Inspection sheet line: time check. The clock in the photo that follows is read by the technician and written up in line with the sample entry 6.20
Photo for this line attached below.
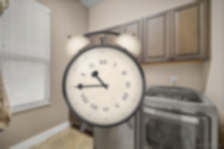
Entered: 10.45
